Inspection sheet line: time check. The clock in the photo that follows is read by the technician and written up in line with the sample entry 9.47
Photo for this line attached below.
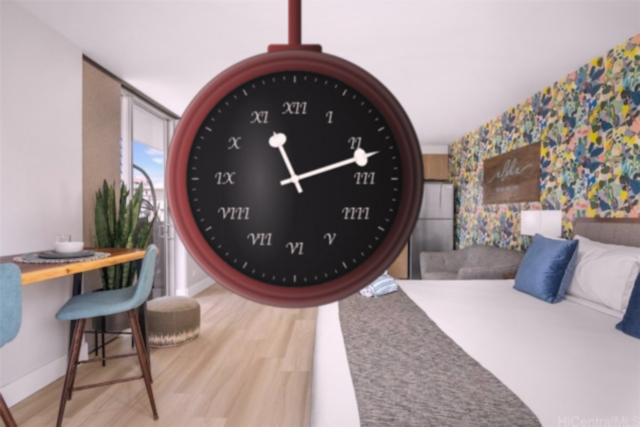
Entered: 11.12
